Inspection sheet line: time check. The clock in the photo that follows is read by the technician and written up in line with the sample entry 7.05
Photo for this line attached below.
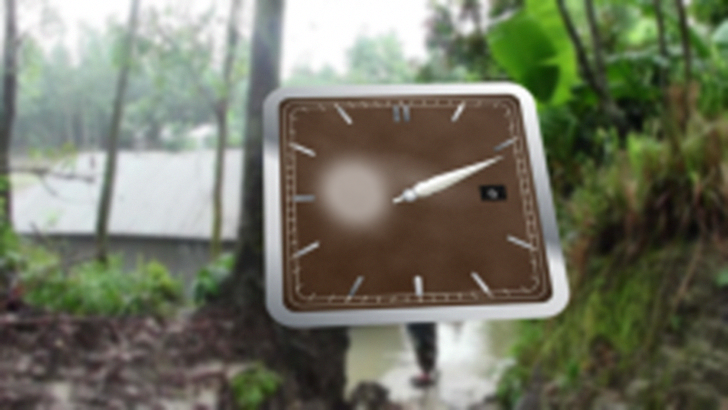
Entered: 2.11
